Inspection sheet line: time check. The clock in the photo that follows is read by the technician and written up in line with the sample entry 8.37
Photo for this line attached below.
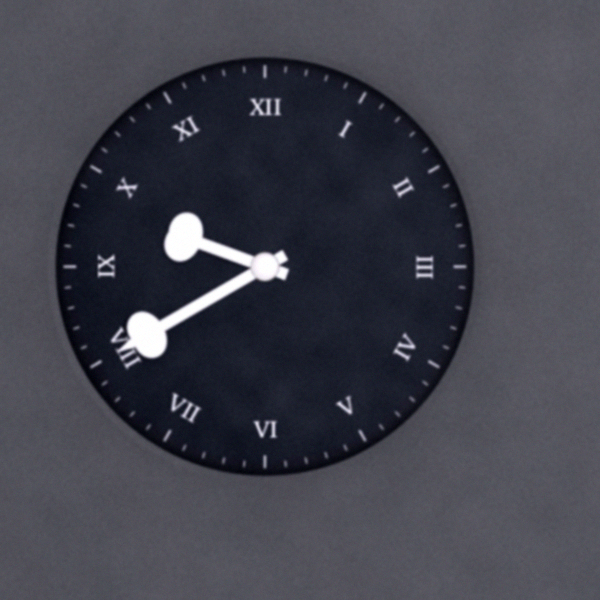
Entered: 9.40
